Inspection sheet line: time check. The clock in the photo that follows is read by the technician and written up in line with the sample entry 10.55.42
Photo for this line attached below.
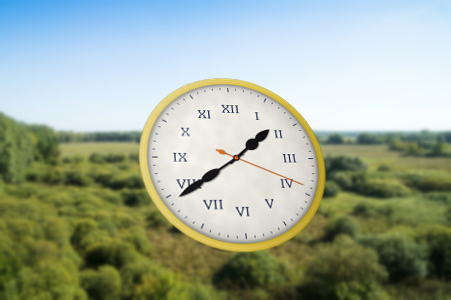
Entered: 1.39.19
